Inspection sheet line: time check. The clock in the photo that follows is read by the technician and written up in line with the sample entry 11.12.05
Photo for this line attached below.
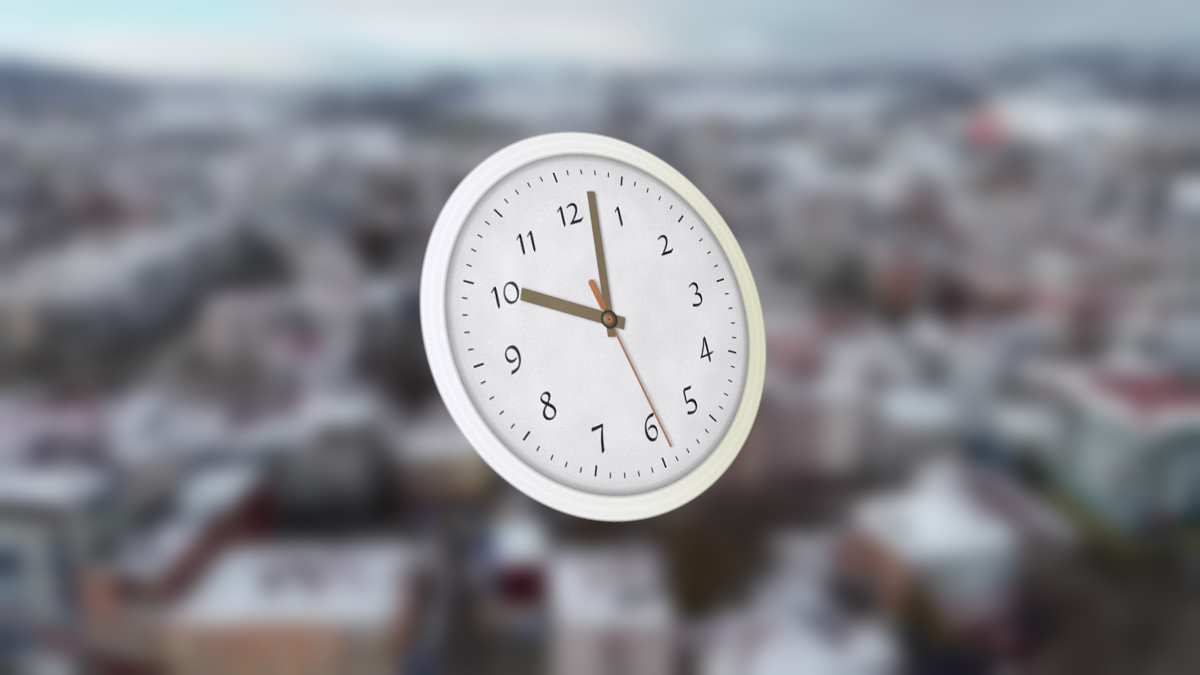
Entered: 10.02.29
